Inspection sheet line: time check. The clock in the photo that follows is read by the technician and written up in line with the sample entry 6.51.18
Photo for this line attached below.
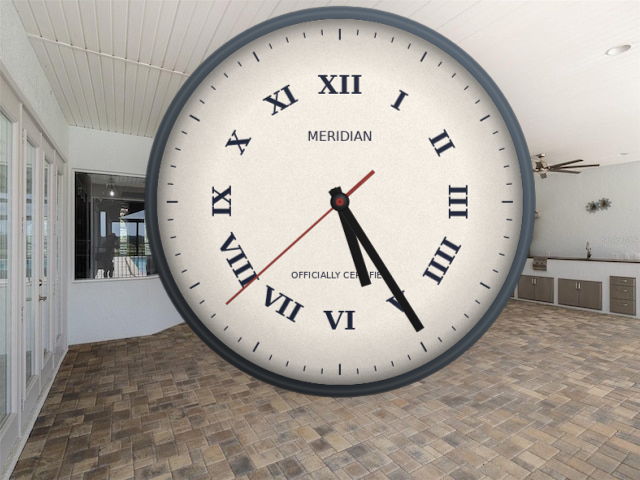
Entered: 5.24.38
